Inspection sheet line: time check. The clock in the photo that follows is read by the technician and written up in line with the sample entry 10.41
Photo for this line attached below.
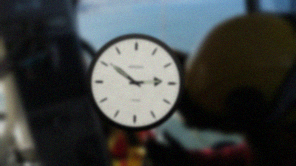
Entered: 2.51
